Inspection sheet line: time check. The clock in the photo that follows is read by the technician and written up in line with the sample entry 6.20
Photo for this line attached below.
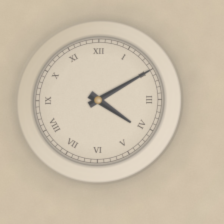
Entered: 4.10
